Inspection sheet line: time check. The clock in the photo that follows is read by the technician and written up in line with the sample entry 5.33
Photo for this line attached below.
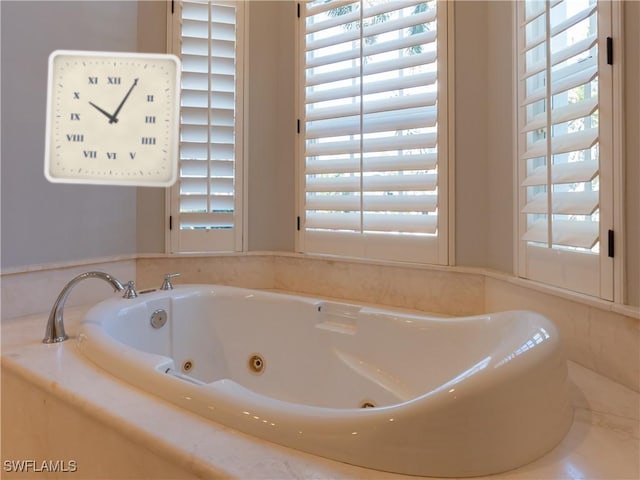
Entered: 10.05
